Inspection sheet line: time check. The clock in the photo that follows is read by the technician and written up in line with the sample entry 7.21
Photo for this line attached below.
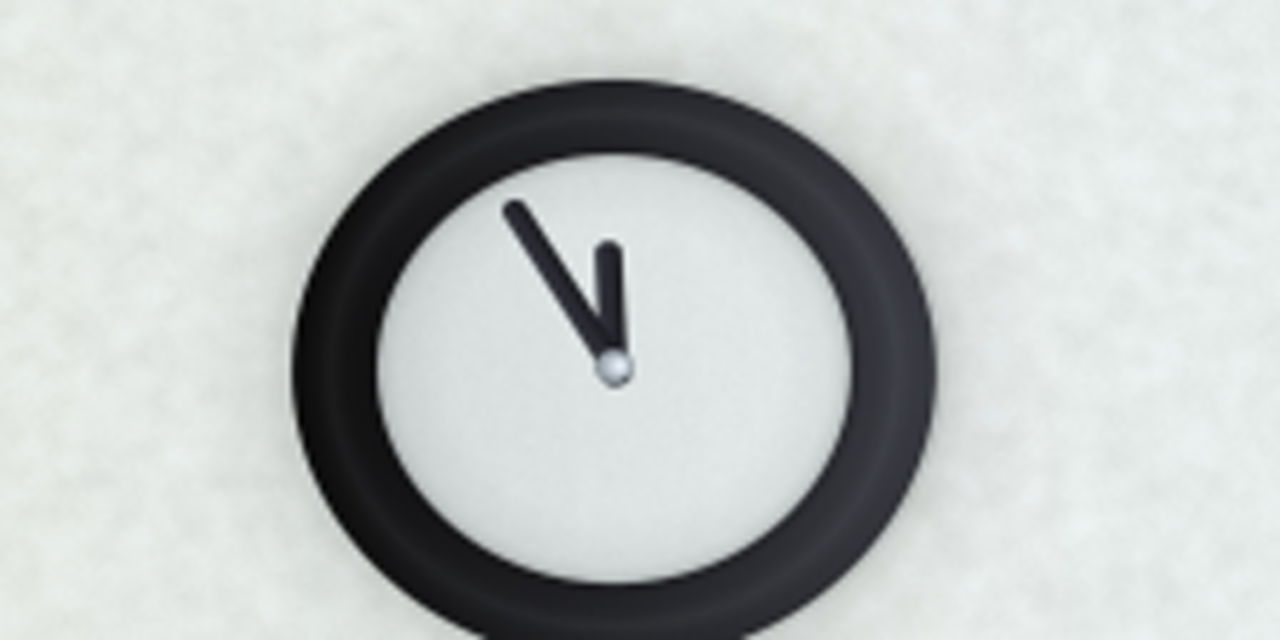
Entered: 11.55
